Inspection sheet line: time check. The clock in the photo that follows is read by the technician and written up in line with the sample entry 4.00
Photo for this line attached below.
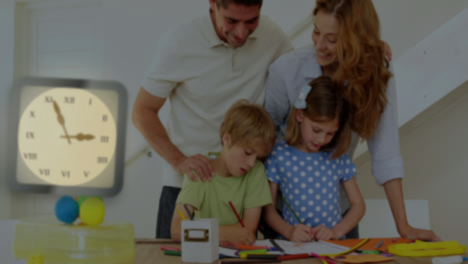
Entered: 2.56
